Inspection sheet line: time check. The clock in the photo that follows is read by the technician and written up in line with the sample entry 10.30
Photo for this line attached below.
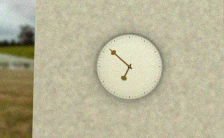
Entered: 6.52
